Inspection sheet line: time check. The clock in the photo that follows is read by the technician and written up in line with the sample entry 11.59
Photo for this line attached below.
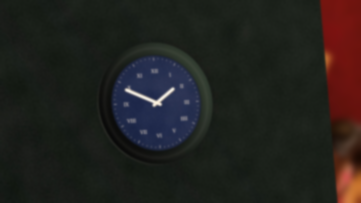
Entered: 1.49
